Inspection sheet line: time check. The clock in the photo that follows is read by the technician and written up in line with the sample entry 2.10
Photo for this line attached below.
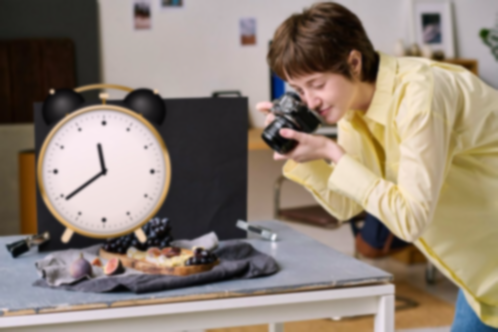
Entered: 11.39
